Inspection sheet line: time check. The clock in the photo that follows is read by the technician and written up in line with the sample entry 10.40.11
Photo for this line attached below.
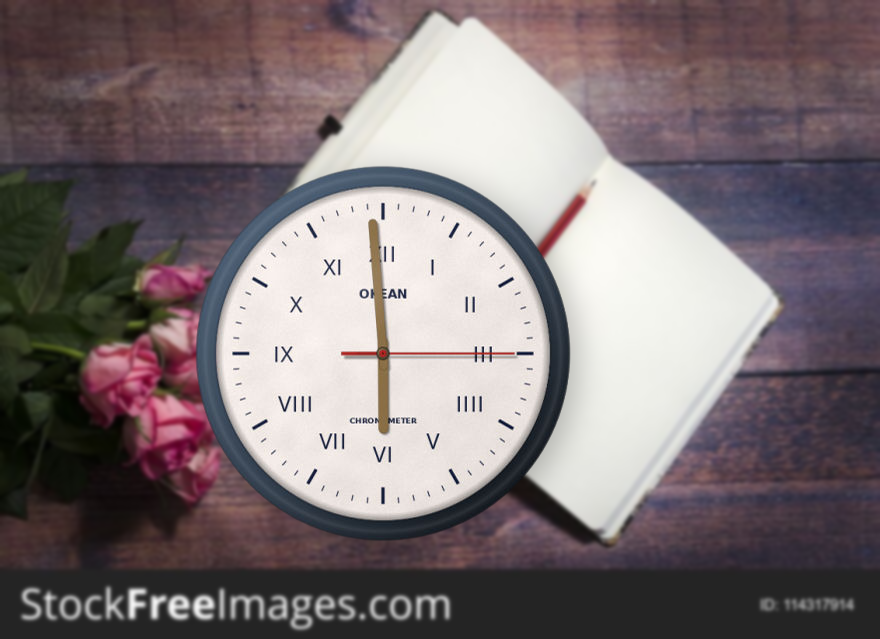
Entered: 5.59.15
